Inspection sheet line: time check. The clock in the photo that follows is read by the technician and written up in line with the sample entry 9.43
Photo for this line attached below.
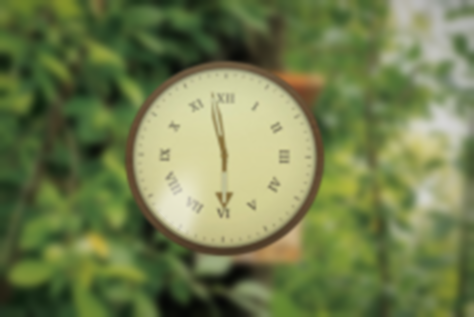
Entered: 5.58
